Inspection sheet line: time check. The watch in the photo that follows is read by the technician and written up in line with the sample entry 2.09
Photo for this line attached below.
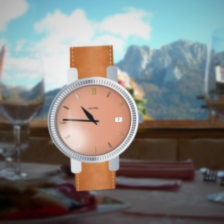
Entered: 10.46
